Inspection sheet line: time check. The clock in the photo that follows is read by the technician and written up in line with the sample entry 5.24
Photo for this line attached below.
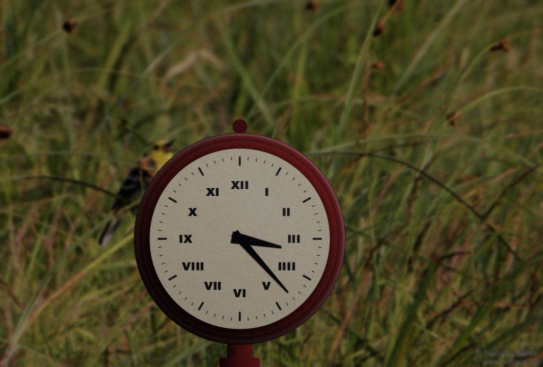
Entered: 3.23
